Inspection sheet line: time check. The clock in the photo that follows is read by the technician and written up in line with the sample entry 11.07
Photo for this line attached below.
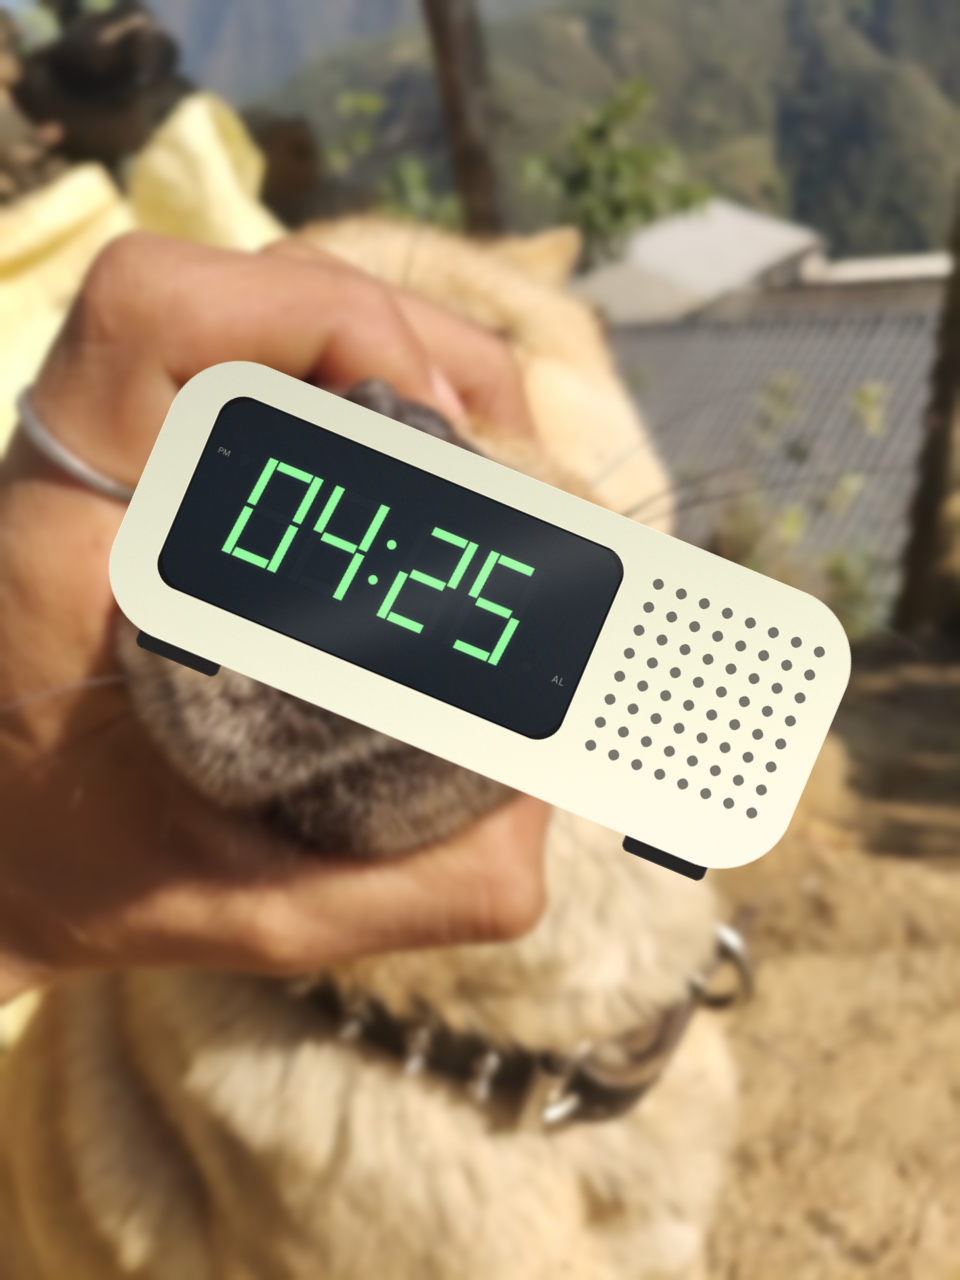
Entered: 4.25
